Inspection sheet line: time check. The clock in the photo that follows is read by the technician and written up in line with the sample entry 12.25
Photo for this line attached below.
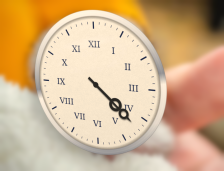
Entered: 4.22
